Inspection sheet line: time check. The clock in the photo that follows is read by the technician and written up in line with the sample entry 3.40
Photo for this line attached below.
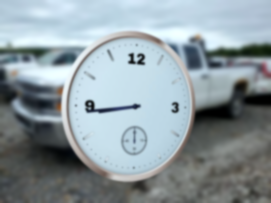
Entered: 8.44
